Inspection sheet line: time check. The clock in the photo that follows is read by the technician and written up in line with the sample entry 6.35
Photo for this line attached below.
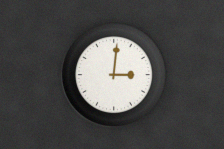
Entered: 3.01
